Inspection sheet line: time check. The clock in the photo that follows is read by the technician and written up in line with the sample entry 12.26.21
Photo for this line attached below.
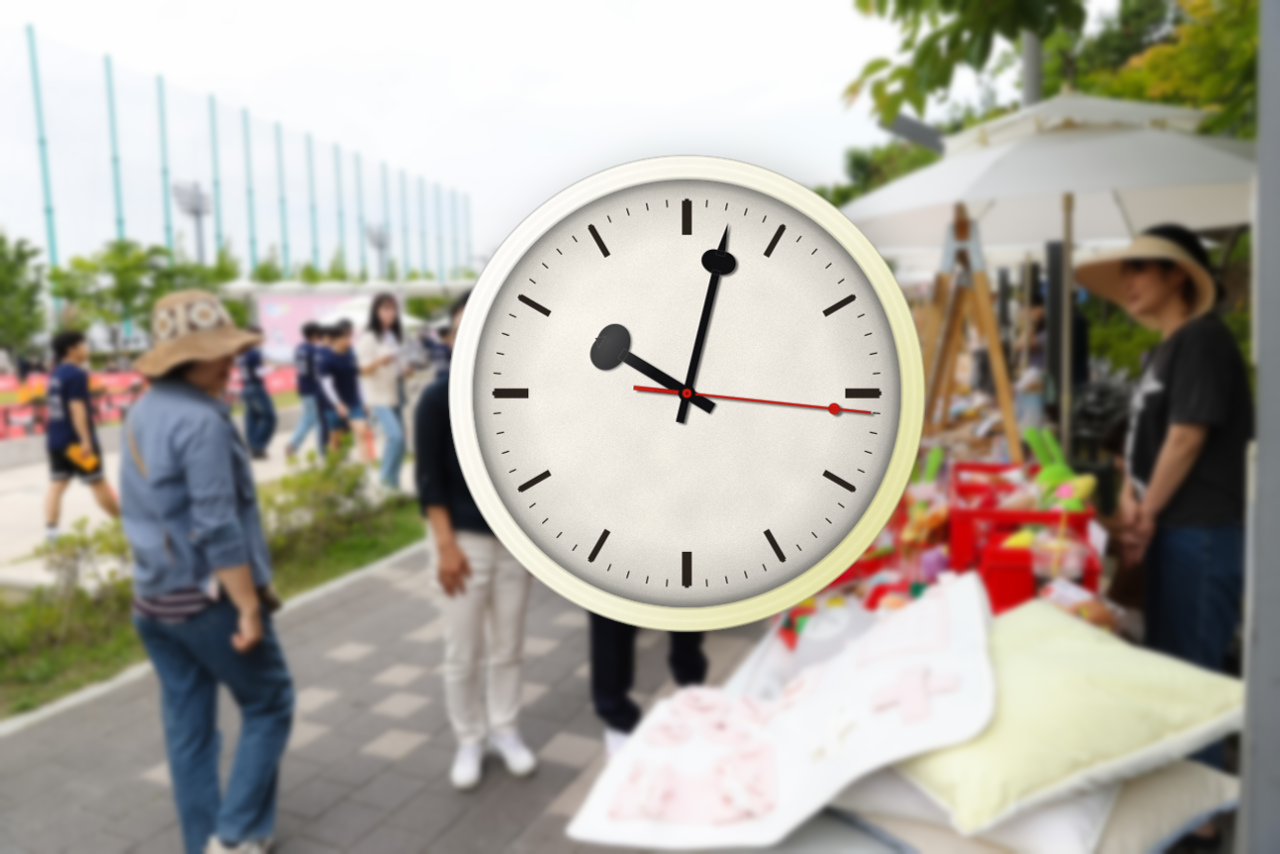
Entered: 10.02.16
